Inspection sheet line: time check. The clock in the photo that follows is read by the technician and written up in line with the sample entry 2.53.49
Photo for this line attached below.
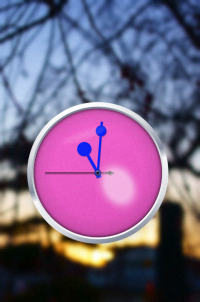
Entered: 11.00.45
